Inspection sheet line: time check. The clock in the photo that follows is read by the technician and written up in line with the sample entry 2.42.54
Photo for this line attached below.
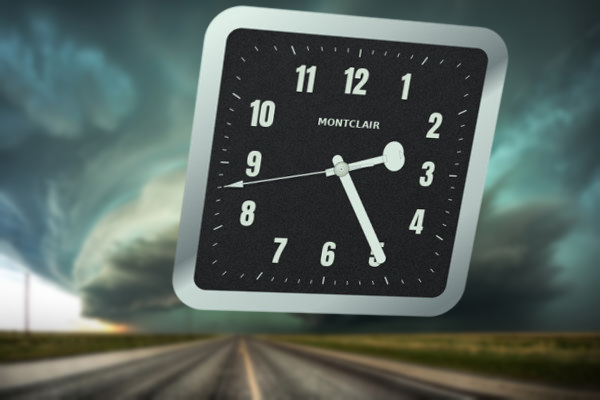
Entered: 2.24.43
